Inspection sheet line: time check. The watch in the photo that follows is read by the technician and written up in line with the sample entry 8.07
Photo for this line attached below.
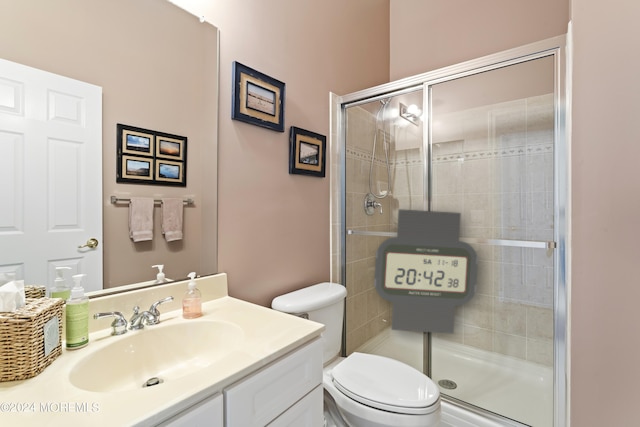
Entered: 20.42
